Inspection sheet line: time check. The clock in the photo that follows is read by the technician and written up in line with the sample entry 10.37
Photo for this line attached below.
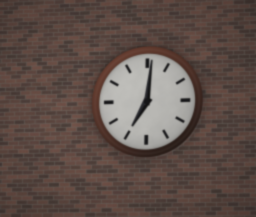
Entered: 7.01
